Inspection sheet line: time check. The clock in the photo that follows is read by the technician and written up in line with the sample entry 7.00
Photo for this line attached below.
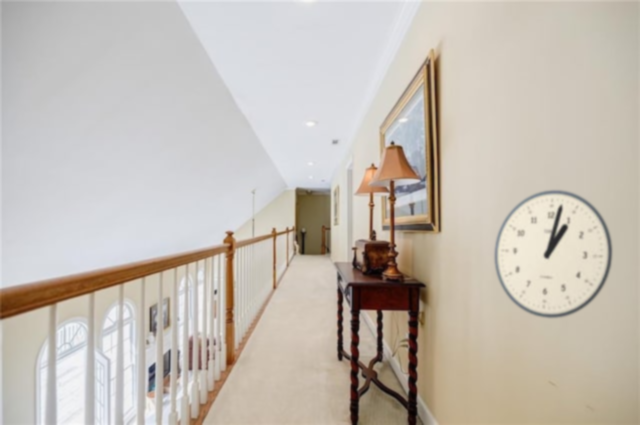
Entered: 1.02
